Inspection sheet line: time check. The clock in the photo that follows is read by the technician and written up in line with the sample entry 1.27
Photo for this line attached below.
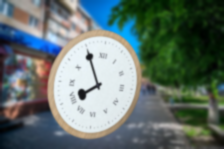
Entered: 7.55
